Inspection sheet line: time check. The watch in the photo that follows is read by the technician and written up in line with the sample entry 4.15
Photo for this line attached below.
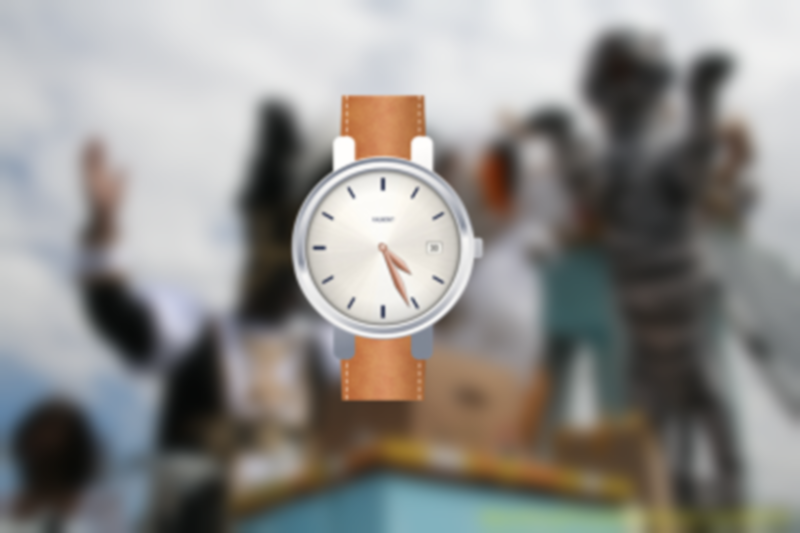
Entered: 4.26
